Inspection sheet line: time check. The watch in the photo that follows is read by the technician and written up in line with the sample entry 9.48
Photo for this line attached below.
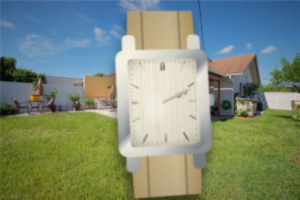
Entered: 2.11
